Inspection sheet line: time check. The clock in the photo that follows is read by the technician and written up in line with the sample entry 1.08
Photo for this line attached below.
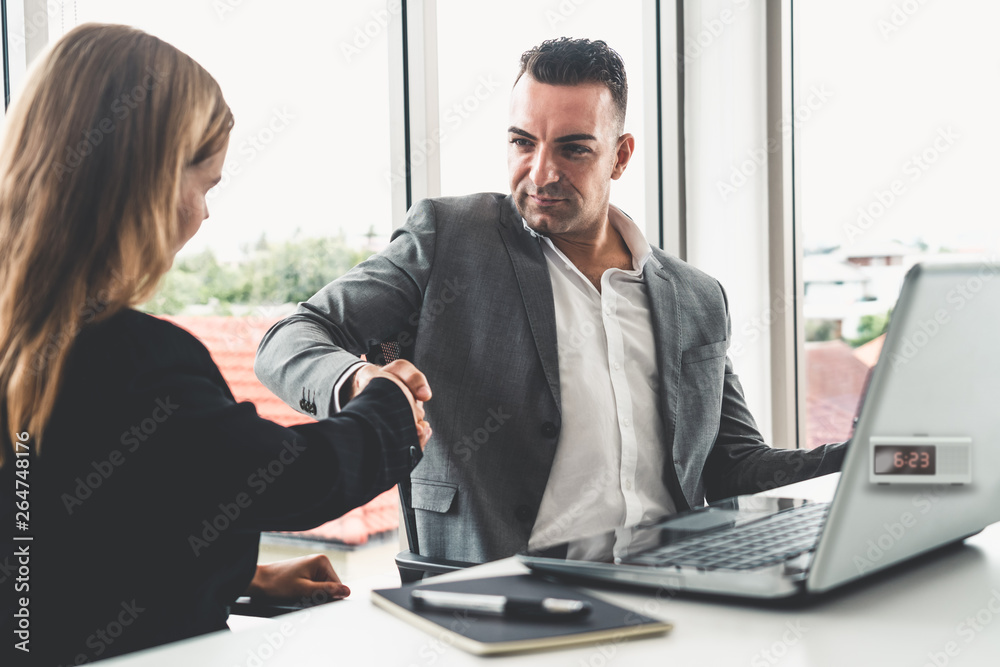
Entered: 6.23
